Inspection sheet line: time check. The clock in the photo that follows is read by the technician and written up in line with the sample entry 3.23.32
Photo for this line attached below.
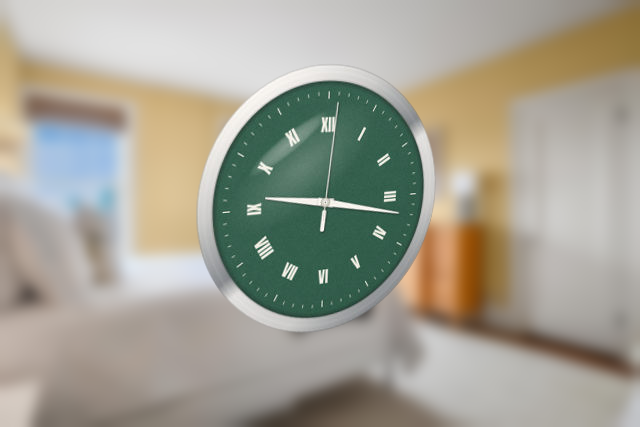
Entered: 9.17.01
